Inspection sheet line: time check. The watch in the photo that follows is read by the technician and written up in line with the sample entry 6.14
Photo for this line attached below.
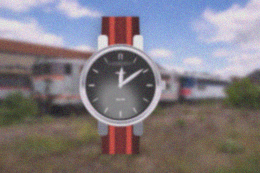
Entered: 12.09
